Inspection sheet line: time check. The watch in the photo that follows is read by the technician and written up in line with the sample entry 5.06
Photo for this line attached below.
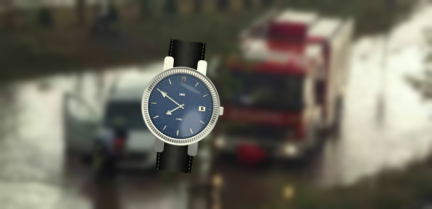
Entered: 7.50
